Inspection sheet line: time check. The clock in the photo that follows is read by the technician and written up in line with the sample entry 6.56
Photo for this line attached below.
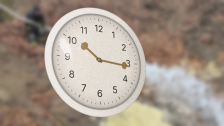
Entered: 10.16
